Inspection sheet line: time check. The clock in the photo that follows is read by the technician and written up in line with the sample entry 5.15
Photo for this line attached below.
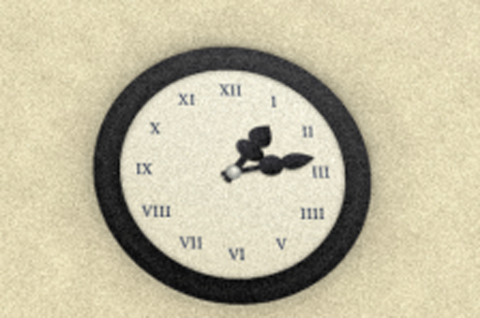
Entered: 1.13
